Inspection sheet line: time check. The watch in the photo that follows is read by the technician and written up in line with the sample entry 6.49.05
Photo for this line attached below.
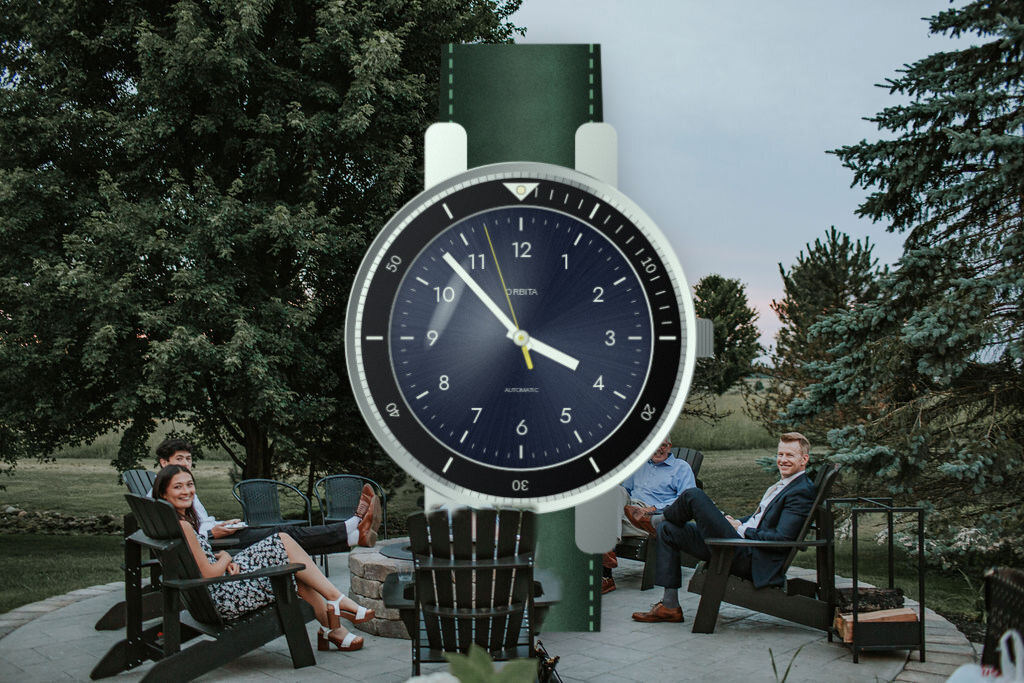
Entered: 3.52.57
